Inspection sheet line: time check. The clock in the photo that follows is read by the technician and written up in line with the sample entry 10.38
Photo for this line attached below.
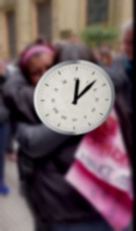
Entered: 12.07
